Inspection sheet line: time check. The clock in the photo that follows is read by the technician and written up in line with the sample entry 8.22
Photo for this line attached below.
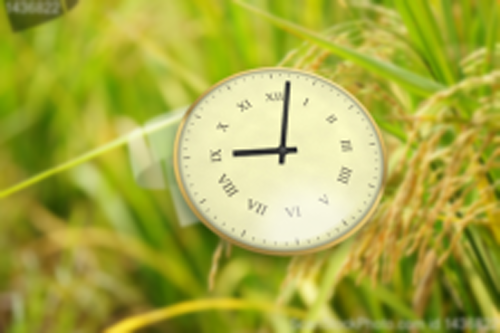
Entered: 9.02
